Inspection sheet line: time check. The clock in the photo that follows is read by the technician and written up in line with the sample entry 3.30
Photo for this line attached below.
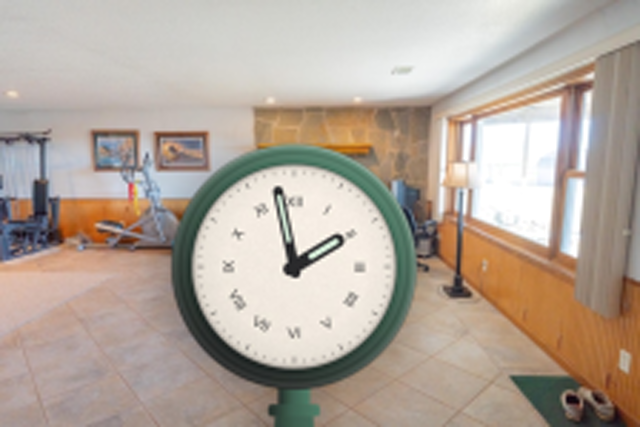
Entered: 1.58
